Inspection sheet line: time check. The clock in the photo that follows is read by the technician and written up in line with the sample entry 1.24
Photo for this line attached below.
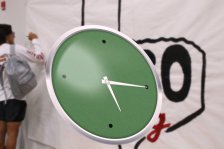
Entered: 5.15
